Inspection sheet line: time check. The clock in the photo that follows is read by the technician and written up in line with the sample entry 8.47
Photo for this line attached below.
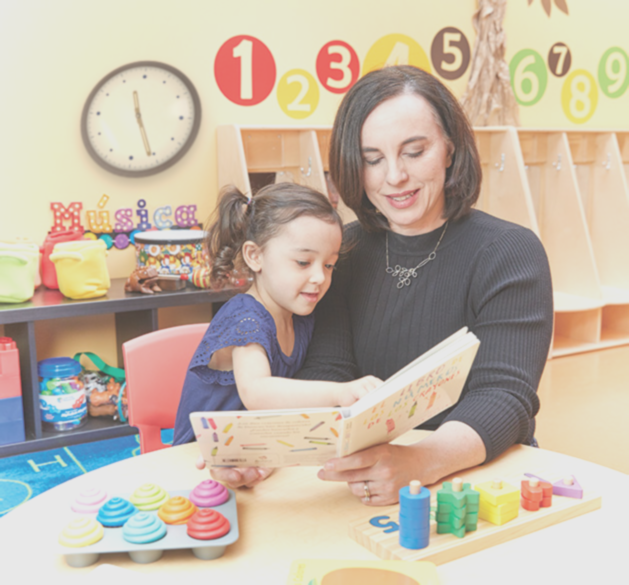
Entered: 11.26
